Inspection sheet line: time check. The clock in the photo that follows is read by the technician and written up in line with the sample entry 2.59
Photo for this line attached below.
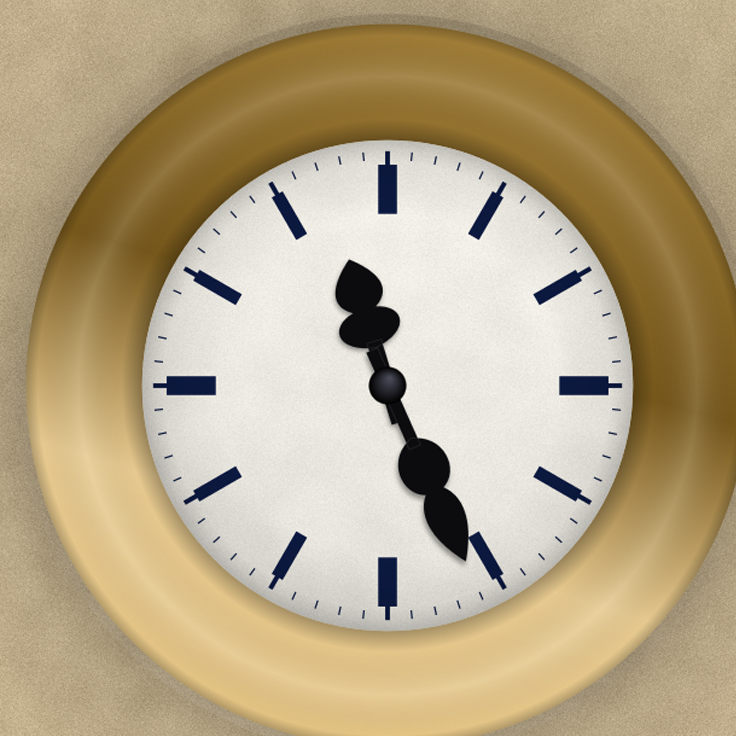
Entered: 11.26
